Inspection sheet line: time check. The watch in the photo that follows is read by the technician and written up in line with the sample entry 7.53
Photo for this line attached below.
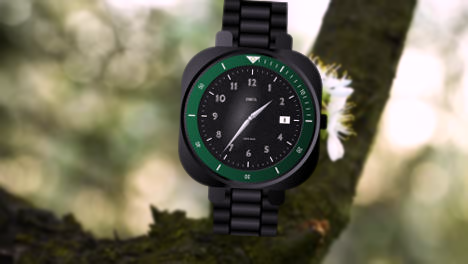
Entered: 1.36
